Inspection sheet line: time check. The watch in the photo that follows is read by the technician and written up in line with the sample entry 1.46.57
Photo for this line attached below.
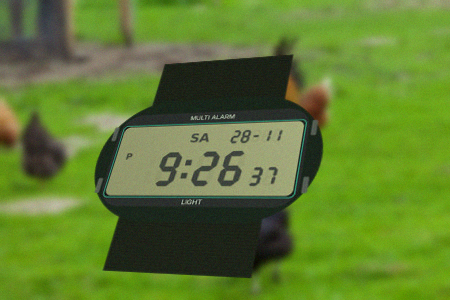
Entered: 9.26.37
